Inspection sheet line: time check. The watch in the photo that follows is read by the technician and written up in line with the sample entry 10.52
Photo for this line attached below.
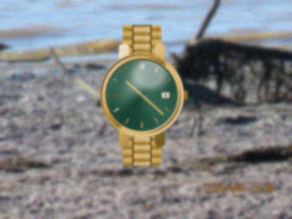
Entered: 10.22
